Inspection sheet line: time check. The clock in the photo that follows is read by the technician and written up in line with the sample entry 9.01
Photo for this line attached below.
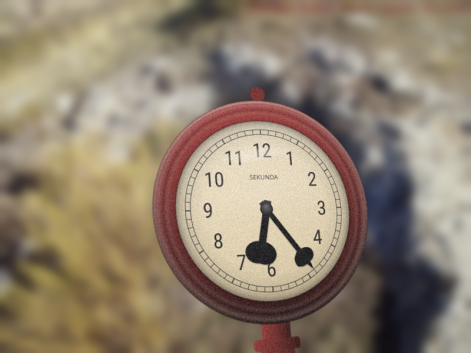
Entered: 6.24
